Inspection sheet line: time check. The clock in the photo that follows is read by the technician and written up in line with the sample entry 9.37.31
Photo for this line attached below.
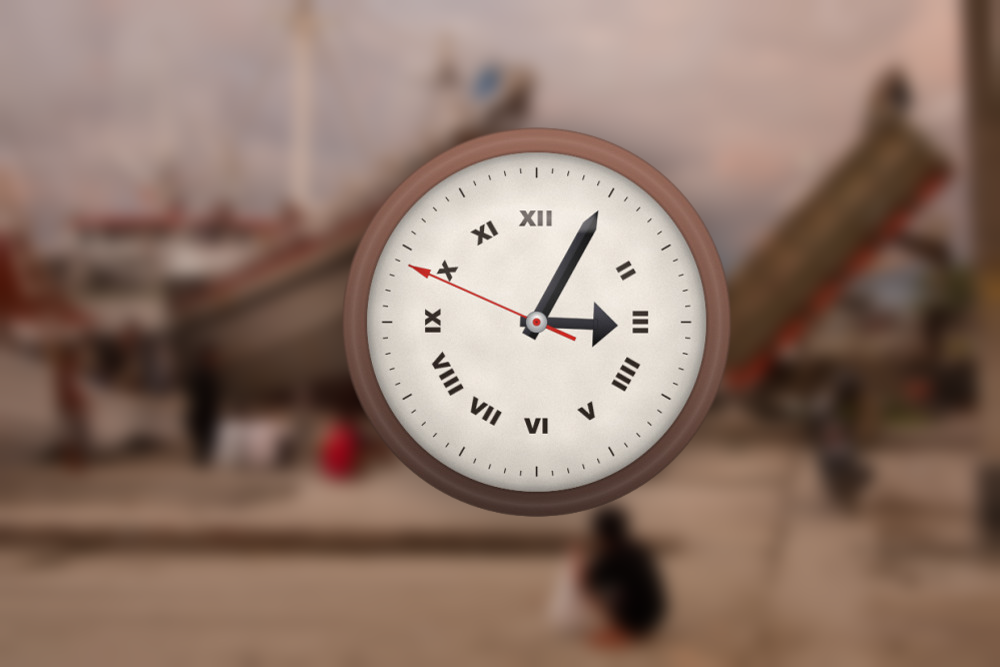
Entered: 3.04.49
